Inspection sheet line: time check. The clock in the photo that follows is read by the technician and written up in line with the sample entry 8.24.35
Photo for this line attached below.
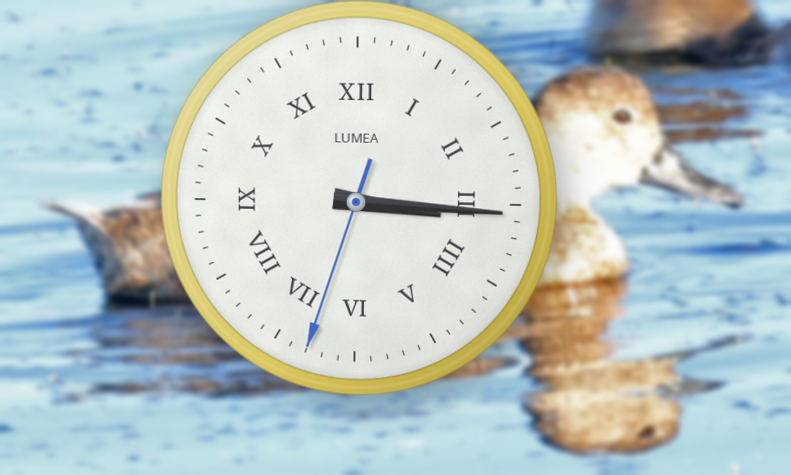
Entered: 3.15.33
